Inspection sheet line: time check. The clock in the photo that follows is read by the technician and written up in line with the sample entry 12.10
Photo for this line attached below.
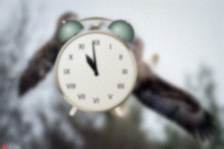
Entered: 10.59
